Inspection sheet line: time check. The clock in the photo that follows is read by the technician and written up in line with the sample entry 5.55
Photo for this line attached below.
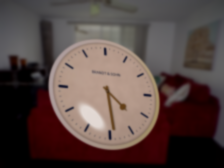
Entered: 4.29
